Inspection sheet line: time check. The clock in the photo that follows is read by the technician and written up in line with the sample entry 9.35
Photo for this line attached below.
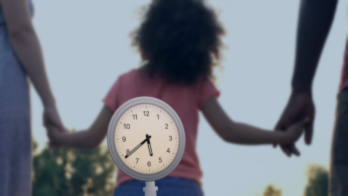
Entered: 5.39
